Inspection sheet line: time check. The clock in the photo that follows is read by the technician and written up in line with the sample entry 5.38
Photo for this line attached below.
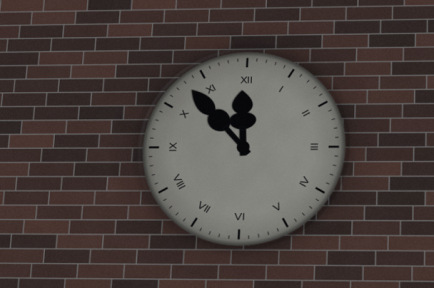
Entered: 11.53
